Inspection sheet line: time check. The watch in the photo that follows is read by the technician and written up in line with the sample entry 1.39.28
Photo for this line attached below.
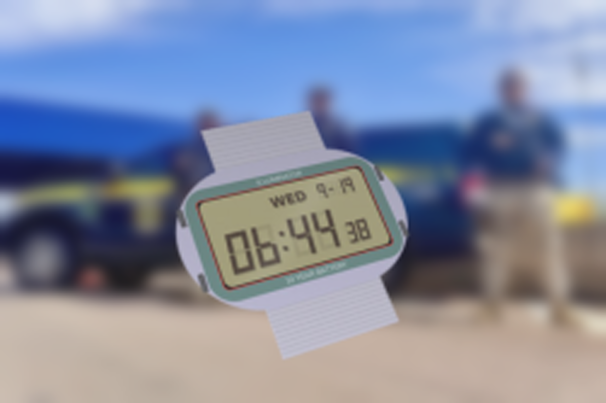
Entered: 6.44.38
